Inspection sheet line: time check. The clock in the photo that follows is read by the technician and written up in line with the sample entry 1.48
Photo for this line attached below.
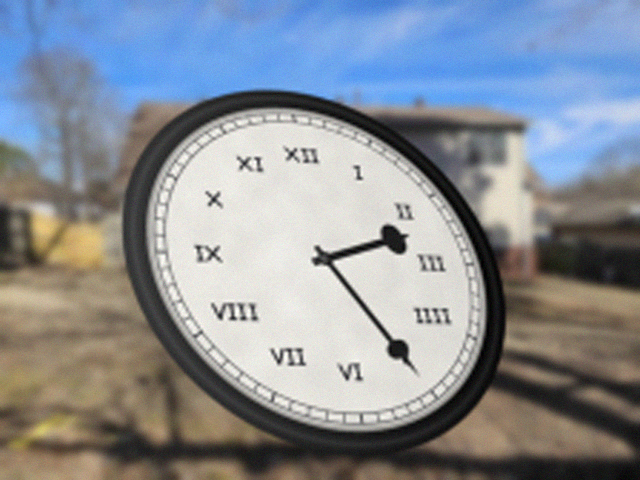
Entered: 2.25
